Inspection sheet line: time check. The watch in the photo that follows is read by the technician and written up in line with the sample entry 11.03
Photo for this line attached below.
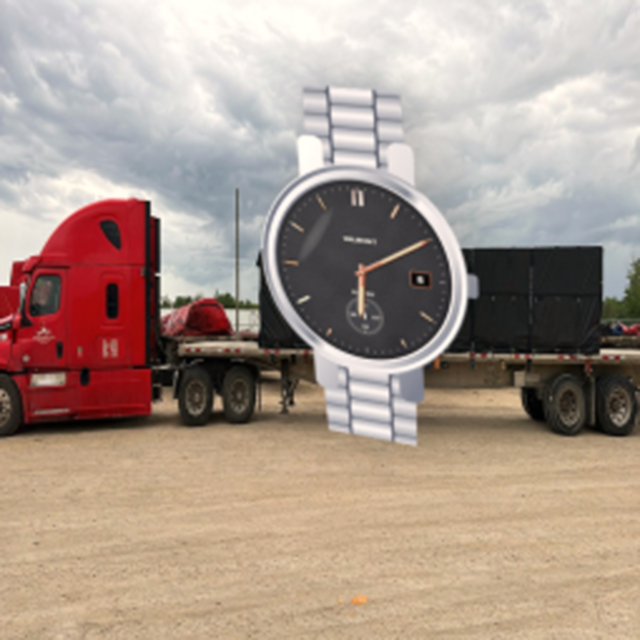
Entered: 6.10
